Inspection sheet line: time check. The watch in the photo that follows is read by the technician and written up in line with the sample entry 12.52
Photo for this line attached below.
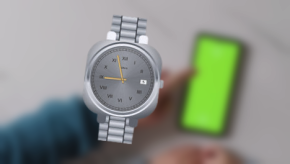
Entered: 8.57
